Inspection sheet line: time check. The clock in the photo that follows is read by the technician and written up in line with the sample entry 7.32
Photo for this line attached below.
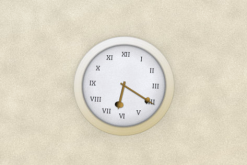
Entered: 6.20
